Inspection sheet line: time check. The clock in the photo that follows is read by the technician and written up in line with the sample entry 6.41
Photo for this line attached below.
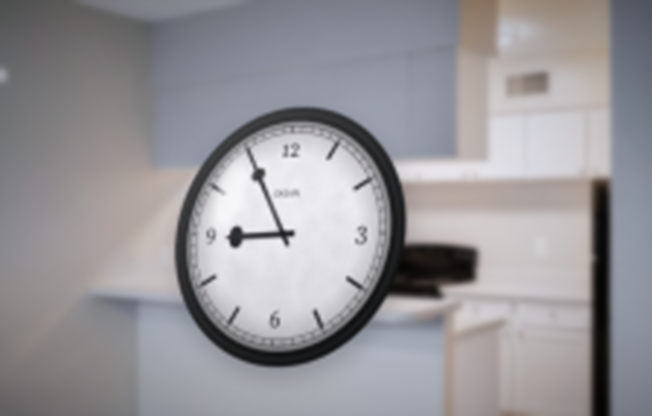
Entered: 8.55
